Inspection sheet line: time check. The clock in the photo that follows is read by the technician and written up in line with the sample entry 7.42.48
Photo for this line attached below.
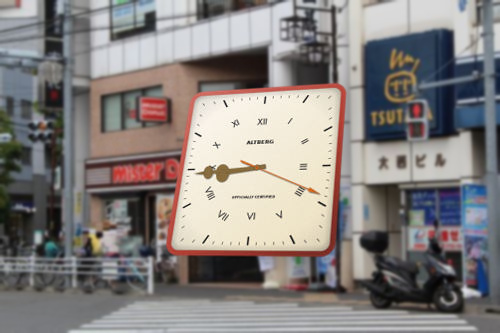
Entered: 8.44.19
